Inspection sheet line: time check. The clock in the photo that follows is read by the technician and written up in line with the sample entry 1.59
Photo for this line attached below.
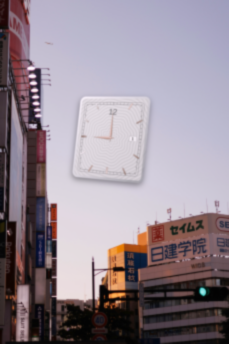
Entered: 9.00
